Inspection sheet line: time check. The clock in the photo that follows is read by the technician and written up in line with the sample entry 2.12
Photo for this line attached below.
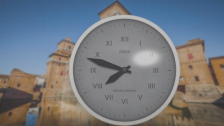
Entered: 7.48
